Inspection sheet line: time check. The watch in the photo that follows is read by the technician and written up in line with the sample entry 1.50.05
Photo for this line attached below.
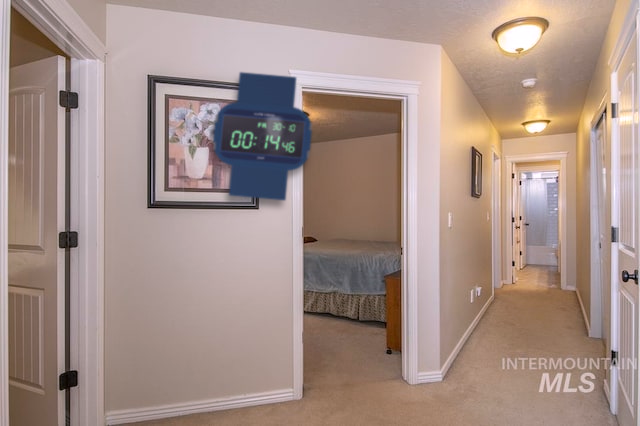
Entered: 0.14.46
